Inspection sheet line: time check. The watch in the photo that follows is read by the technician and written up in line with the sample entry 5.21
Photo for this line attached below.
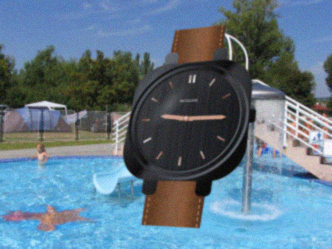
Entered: 9.15
